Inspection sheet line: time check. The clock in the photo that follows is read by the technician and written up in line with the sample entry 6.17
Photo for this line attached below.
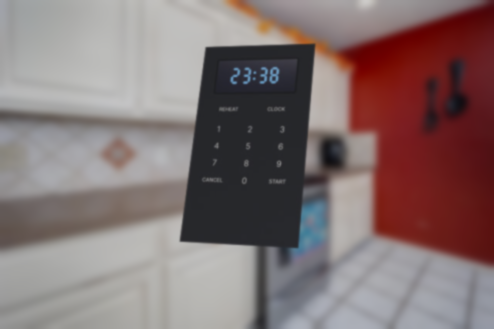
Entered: 23.38
